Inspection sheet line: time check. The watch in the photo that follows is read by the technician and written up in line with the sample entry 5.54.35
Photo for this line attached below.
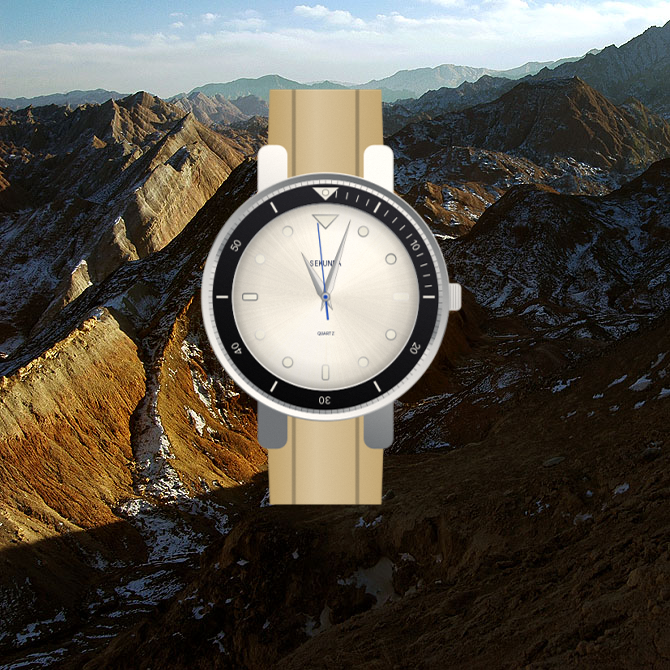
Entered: 11.02.59
